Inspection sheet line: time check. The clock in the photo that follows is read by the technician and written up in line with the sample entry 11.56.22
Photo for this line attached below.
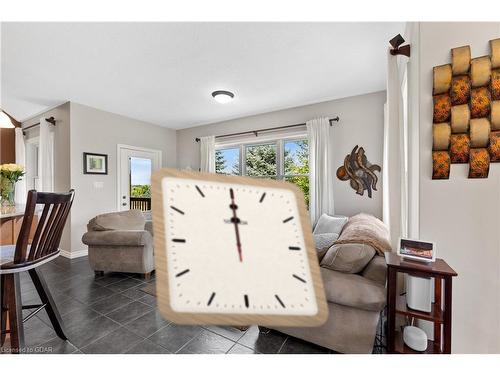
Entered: 12.00.00
